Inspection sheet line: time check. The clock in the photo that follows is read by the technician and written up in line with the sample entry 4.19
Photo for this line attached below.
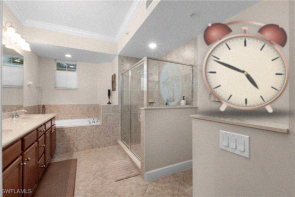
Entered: 4.49
